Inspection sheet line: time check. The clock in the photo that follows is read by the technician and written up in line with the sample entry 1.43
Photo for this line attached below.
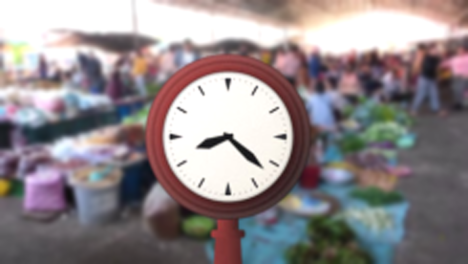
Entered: 8.22
